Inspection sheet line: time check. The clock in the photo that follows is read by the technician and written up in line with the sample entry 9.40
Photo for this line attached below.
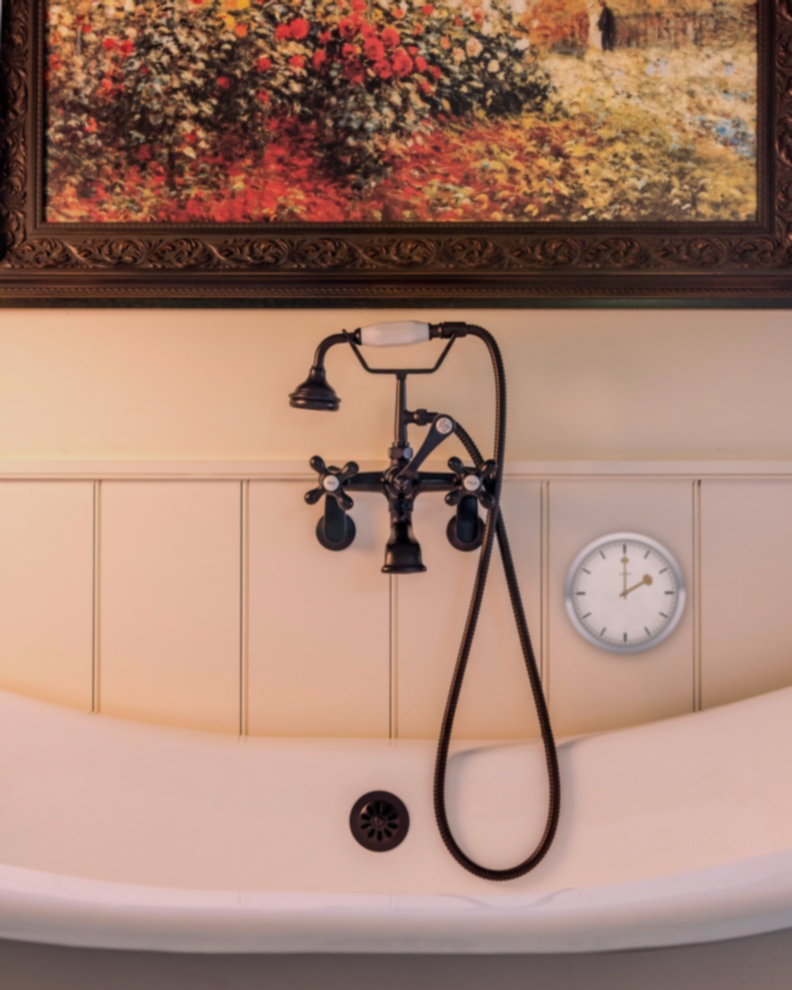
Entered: 2.00
